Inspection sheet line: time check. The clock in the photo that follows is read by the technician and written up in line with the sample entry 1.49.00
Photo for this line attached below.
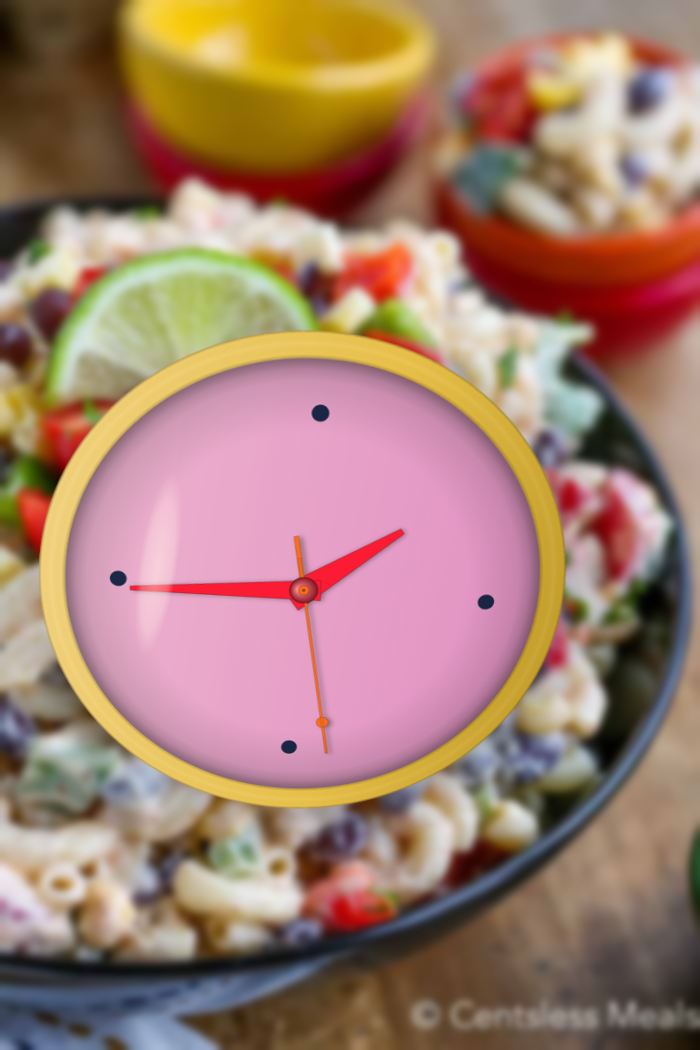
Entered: 1.44.28
